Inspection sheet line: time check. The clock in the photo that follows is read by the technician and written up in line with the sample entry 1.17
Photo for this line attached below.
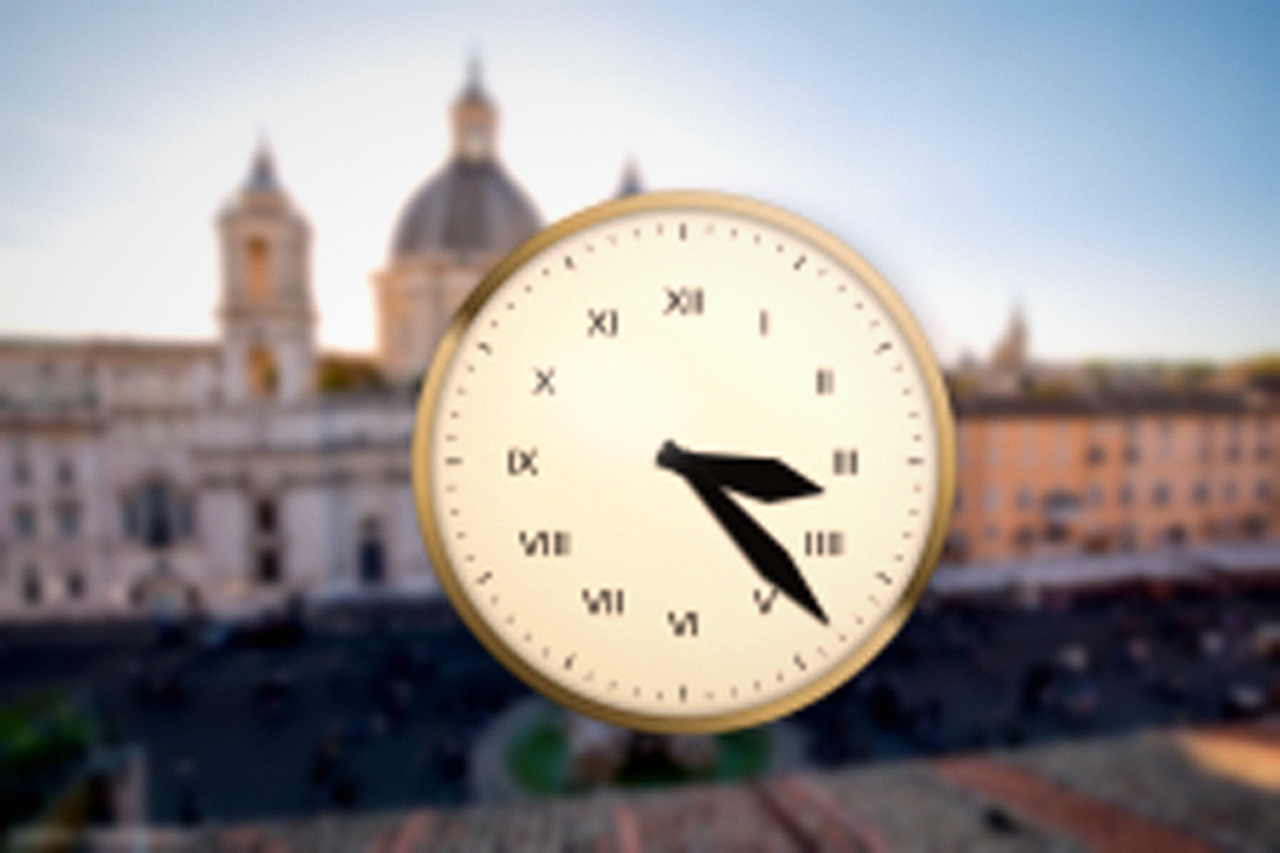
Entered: 3.23
